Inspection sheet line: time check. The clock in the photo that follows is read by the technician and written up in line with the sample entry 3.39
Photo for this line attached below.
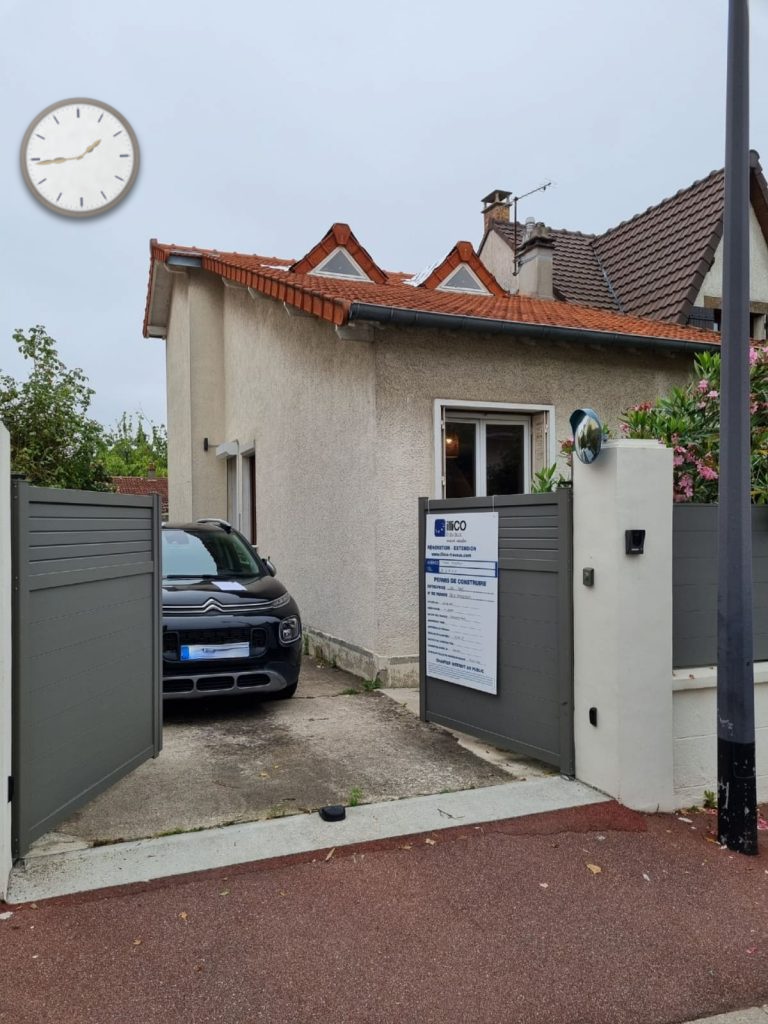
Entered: 1.44
